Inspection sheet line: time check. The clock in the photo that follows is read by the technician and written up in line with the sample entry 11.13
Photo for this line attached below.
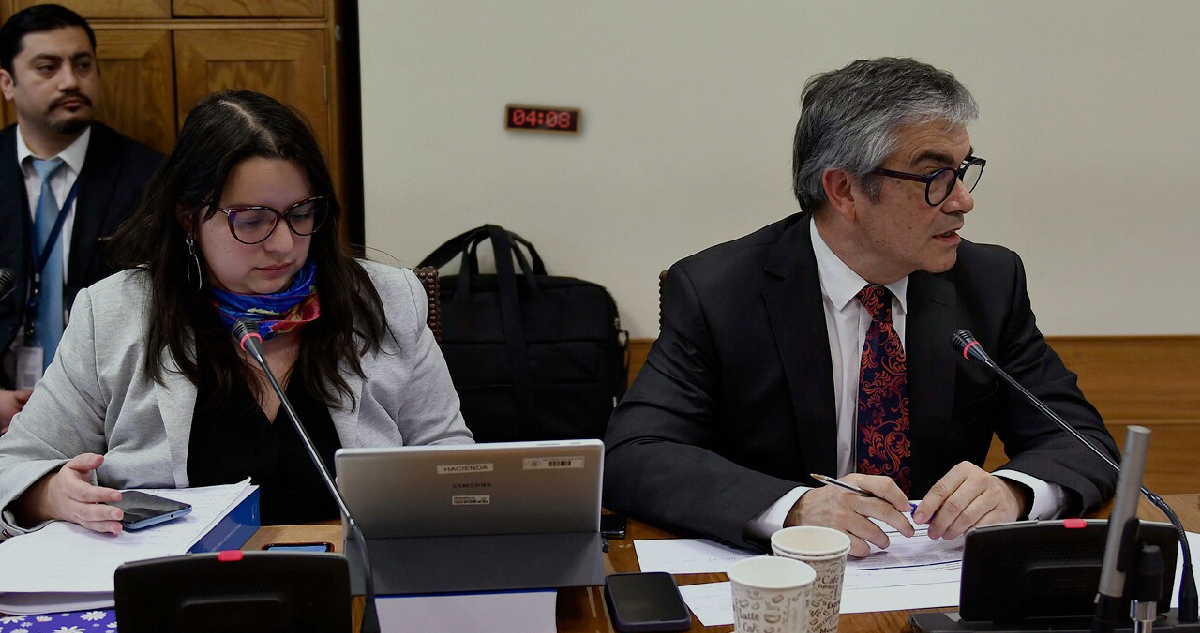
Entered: 4.08
